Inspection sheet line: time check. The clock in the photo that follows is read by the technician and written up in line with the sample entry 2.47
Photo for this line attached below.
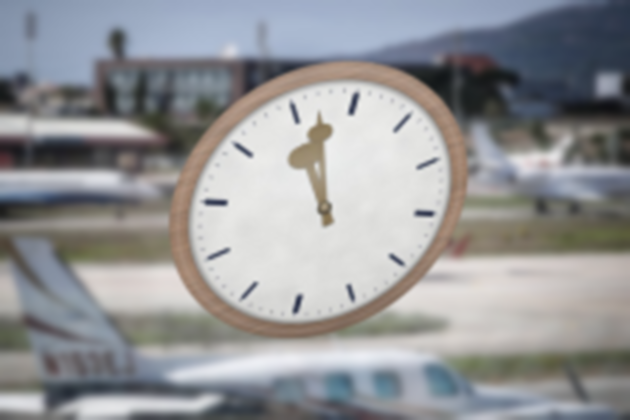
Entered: 10.57
